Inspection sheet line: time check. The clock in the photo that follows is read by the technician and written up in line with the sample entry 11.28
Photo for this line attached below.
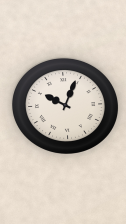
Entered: 10.04
